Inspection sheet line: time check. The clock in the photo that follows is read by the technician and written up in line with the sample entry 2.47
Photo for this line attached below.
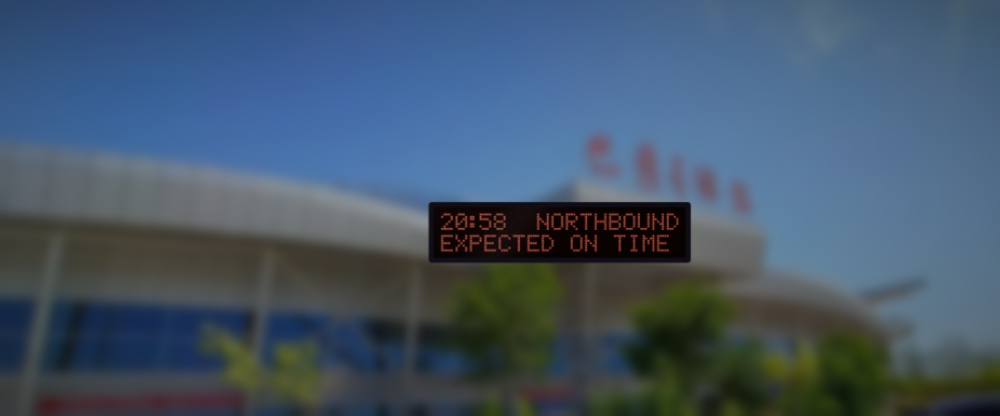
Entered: 20.58
